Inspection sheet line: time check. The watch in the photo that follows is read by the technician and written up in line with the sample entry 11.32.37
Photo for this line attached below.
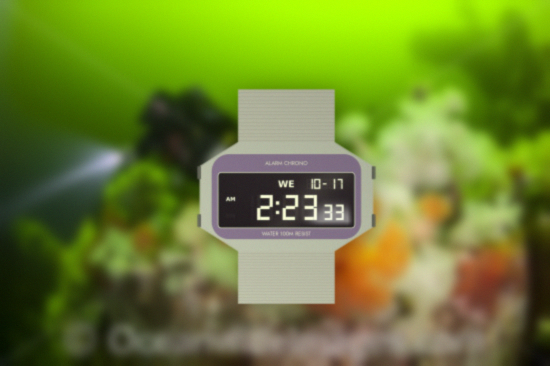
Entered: 2.23.33
